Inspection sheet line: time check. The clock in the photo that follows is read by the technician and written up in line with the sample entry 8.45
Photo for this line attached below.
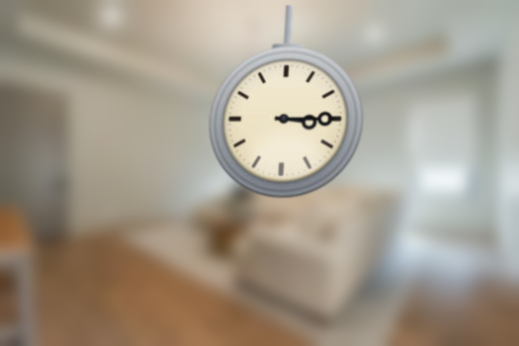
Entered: 3.15
